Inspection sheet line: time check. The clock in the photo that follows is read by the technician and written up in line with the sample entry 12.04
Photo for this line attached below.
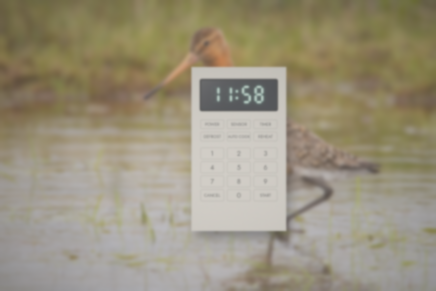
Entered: 11.58
